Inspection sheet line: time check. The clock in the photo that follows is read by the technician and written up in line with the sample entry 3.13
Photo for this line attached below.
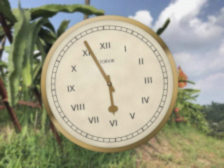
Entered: 5.56
